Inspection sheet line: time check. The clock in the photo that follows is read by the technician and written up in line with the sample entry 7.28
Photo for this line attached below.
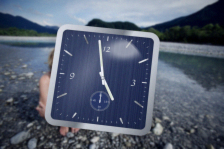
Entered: 4.58
